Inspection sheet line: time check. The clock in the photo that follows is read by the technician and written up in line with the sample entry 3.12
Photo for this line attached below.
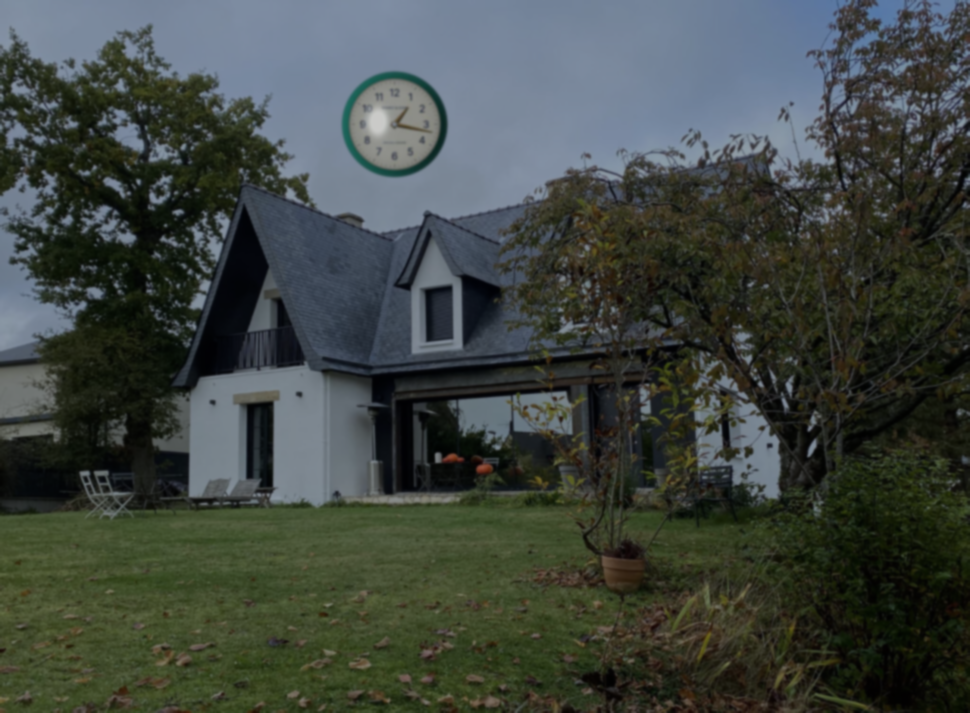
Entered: 1.17
